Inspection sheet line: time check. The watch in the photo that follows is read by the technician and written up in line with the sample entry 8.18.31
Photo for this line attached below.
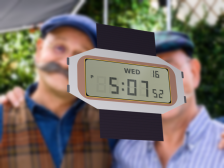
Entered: 5.07.52
